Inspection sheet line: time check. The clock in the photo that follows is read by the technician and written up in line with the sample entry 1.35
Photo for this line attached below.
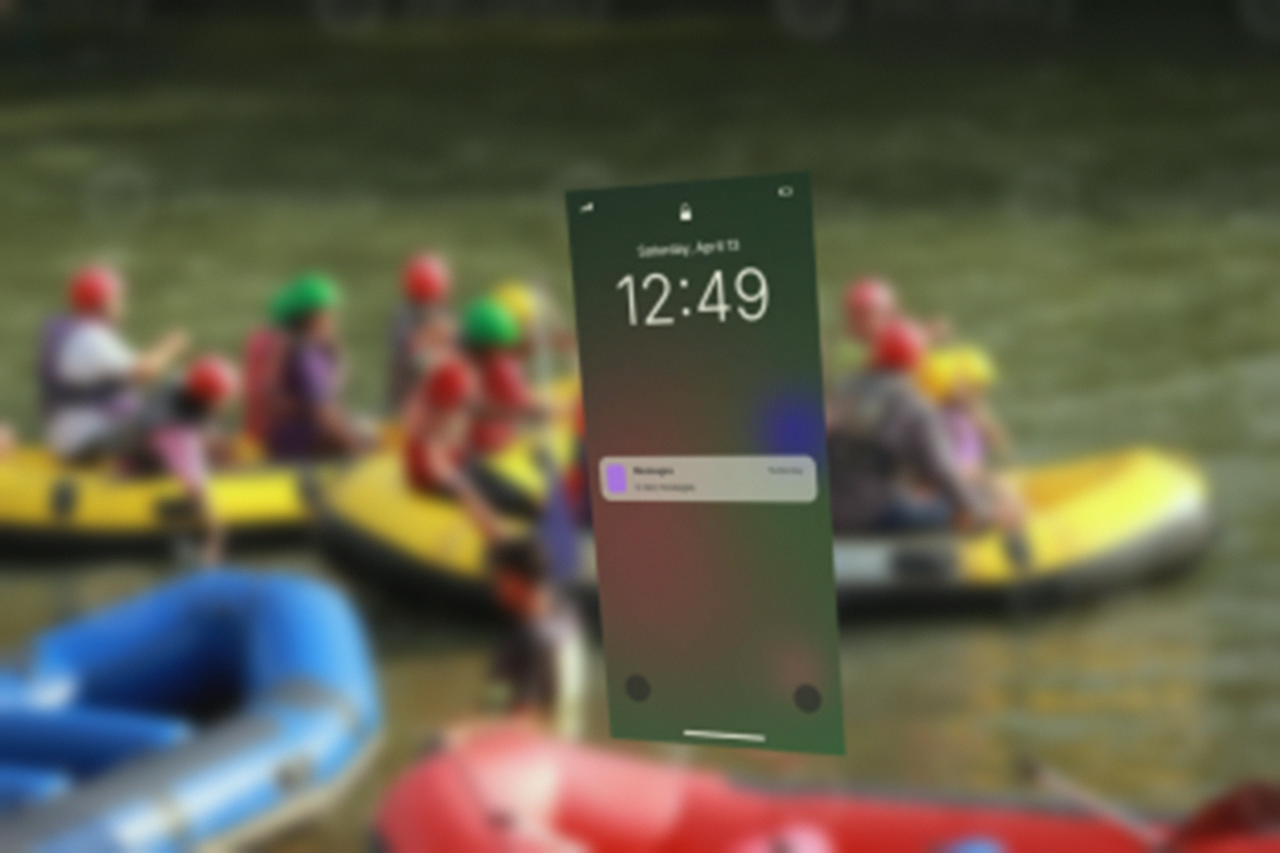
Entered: 12.49
